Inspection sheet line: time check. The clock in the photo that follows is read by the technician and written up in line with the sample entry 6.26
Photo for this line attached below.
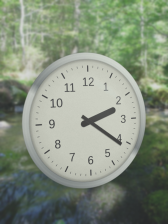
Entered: 2.21
